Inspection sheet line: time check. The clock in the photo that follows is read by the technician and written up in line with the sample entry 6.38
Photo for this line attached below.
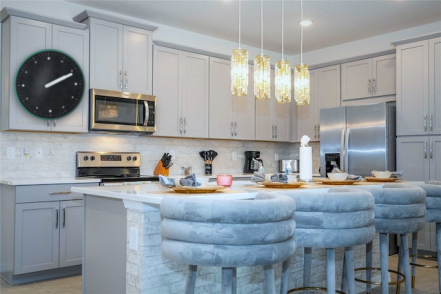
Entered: 2.11
